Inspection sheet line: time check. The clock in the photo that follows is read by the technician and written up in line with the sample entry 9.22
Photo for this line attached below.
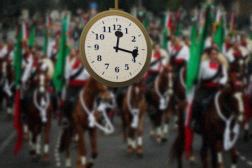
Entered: 12.17
